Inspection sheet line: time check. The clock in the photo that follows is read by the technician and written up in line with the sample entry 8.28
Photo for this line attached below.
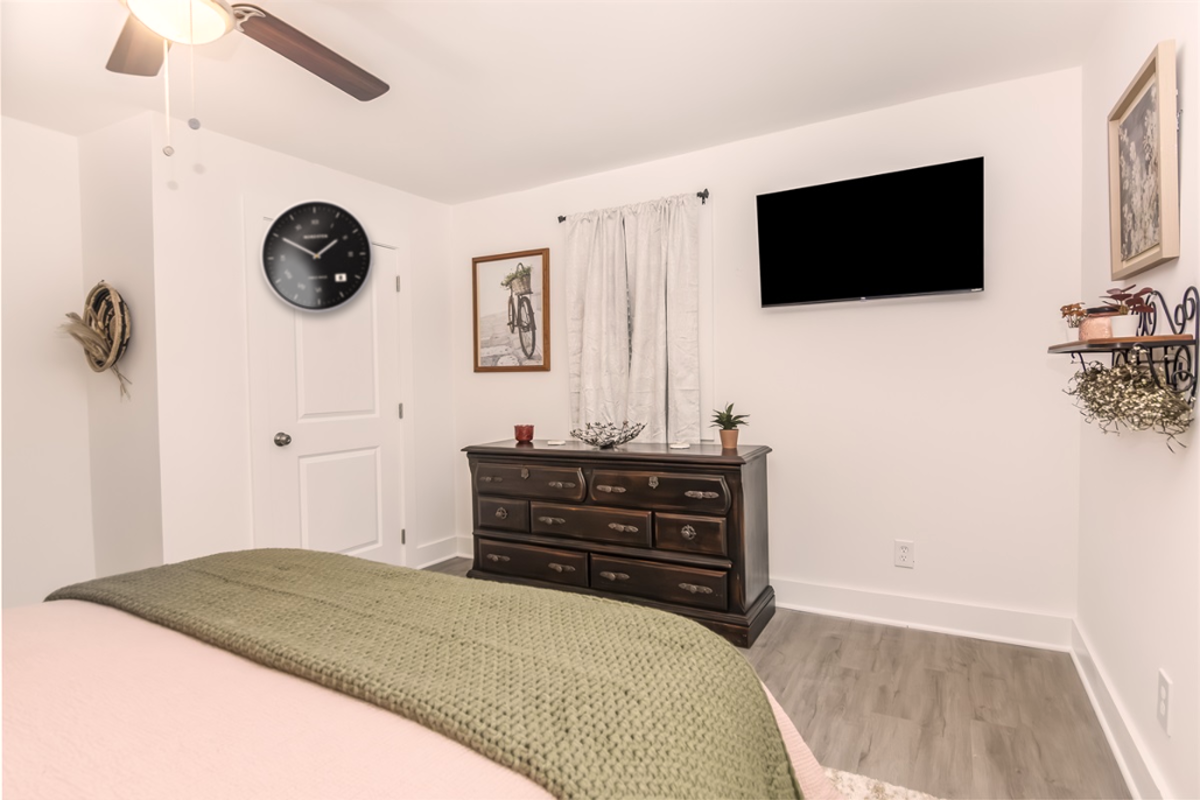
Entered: 1.50
